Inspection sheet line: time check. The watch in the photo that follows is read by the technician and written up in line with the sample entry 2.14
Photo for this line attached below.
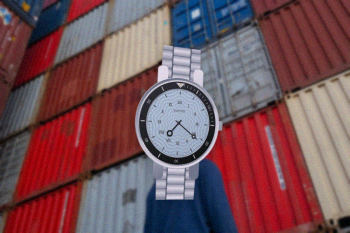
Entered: 7.21
